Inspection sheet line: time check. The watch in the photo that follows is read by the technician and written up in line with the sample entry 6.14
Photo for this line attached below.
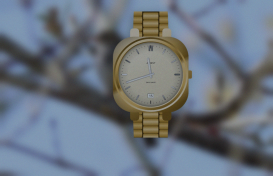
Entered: 11.42
